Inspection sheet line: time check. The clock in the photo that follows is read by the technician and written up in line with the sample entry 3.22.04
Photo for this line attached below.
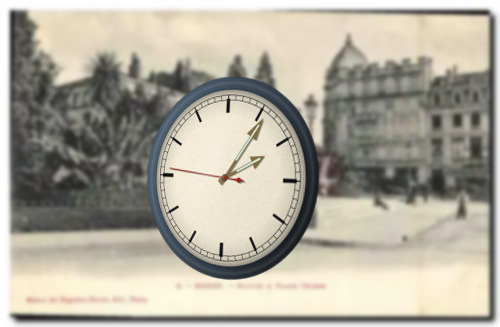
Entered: 2.05.46
